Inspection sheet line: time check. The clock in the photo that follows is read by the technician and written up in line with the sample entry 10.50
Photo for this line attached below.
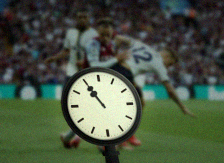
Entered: 10.55
